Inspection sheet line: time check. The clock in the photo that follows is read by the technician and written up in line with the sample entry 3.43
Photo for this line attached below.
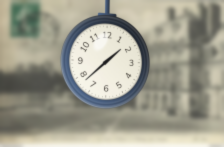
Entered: 1.38
